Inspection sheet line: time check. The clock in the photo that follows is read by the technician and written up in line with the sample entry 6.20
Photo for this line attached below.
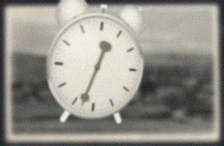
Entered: 12.33
